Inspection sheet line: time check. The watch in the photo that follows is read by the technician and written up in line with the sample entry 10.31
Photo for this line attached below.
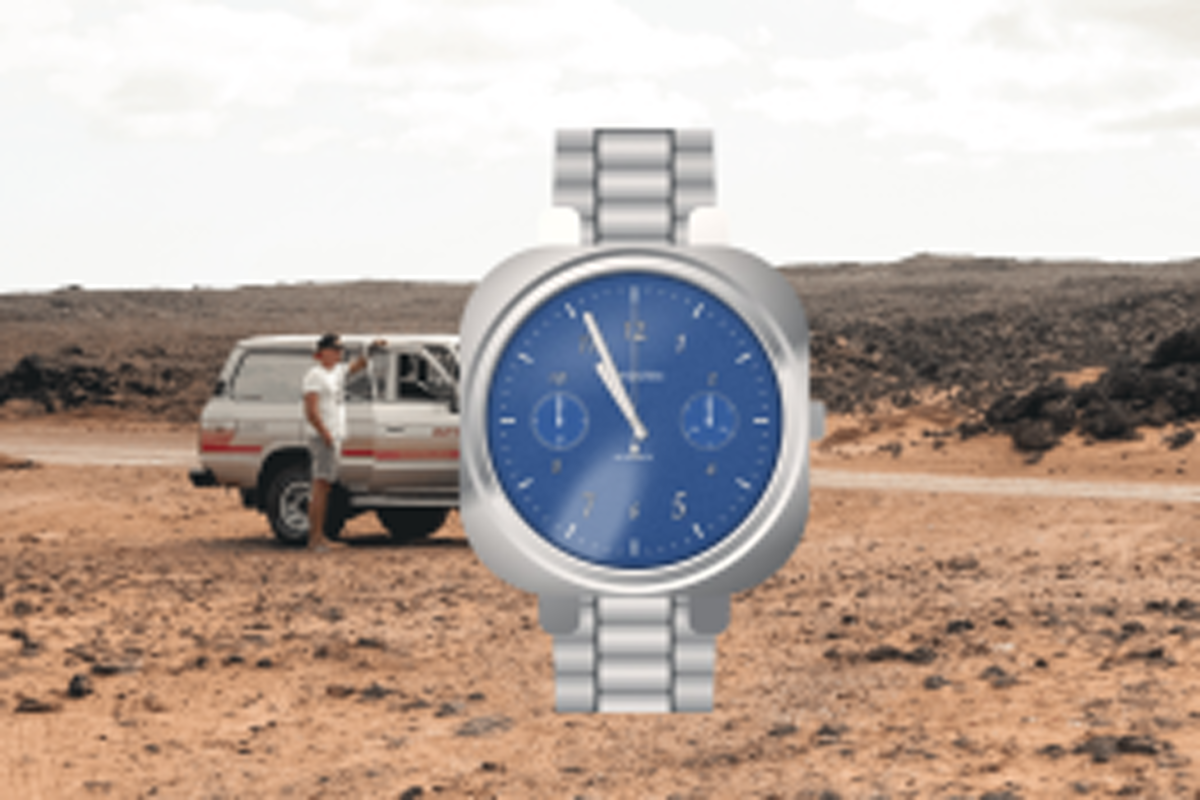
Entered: 10.56
